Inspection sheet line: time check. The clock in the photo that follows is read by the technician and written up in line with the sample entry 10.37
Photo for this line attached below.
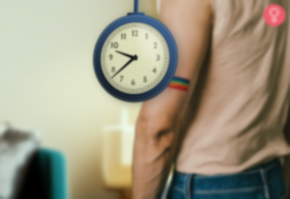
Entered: 9.38
